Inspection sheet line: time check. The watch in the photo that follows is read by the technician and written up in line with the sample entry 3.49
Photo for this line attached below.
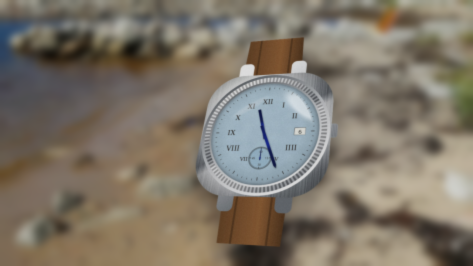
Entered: 11.26
